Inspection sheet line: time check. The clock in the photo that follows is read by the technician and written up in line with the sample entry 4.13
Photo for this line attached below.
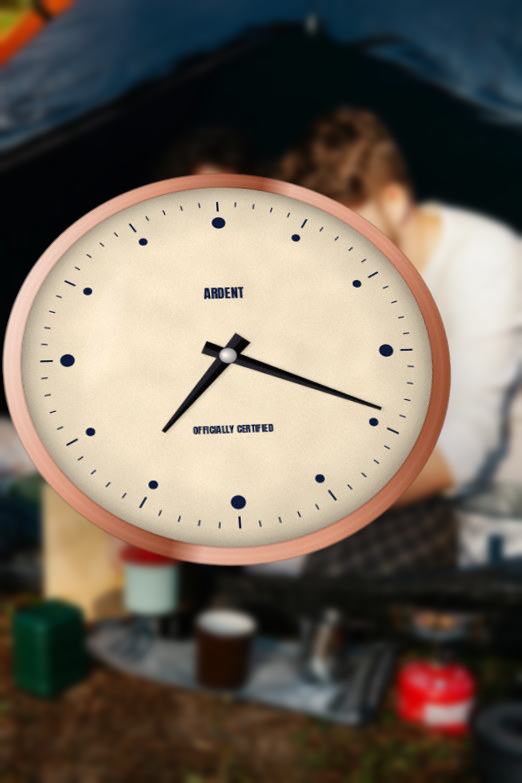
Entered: 7.19
